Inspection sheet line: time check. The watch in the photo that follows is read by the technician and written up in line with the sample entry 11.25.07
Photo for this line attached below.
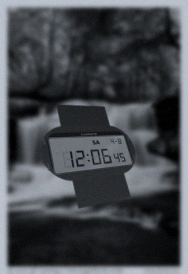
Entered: 12.06.45
